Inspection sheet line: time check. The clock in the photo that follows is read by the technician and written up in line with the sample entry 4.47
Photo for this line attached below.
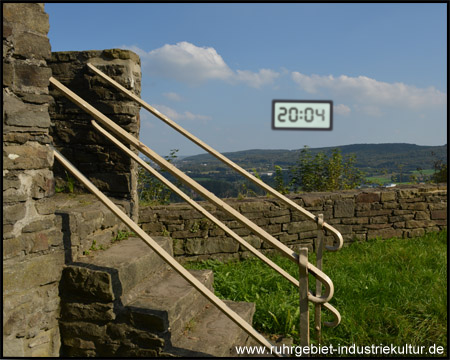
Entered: 20.04
